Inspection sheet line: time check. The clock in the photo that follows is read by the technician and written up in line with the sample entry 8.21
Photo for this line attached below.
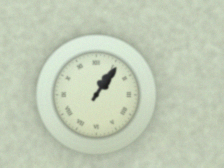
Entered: 1.06
